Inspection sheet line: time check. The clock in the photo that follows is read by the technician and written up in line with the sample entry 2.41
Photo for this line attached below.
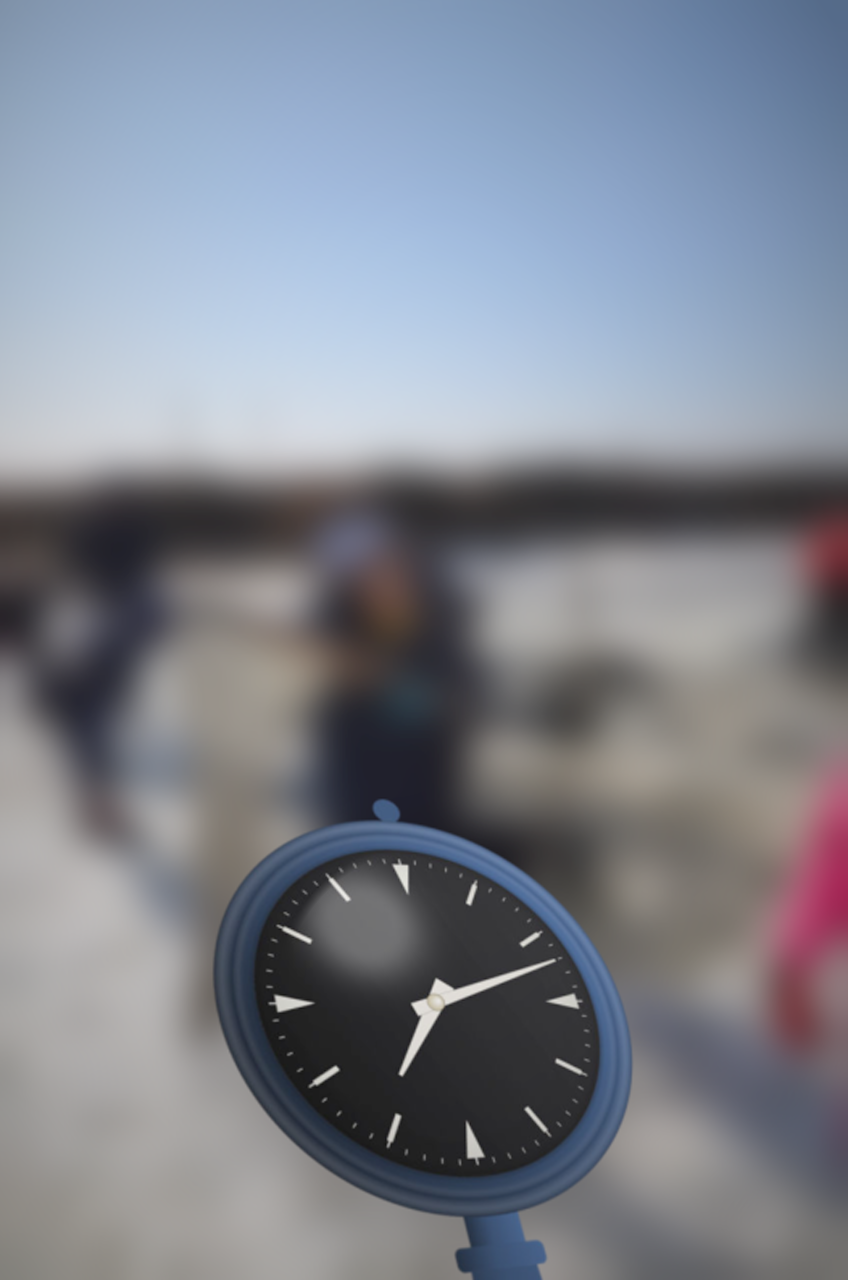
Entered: 7.12
